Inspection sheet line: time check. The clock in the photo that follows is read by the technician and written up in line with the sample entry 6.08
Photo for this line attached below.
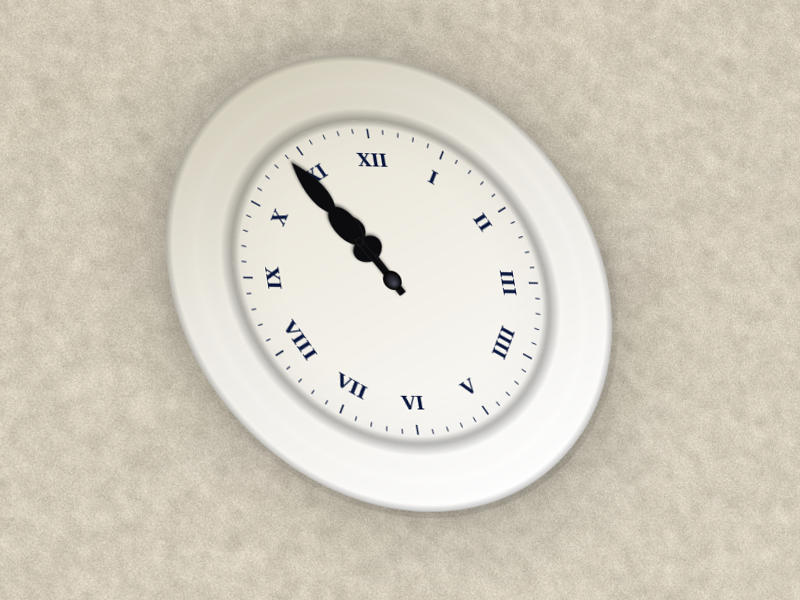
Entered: 10.54
